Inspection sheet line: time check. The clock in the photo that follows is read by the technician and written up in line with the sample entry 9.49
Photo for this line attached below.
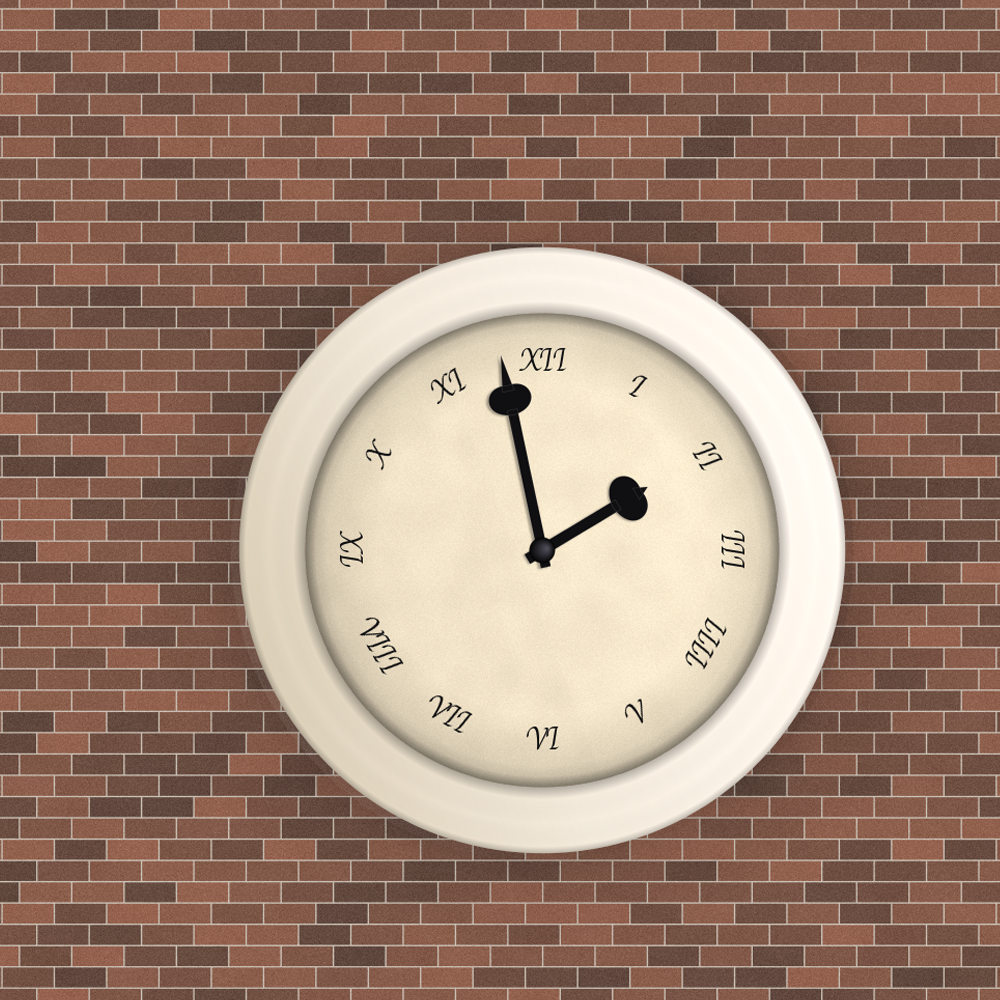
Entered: 1.58
